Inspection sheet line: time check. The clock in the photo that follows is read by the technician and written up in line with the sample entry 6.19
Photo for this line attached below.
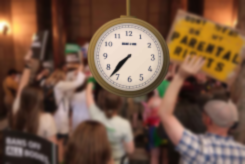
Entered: 7.37
